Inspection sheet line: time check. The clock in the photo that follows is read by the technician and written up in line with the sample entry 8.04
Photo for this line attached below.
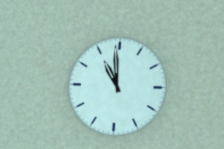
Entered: 10.59
